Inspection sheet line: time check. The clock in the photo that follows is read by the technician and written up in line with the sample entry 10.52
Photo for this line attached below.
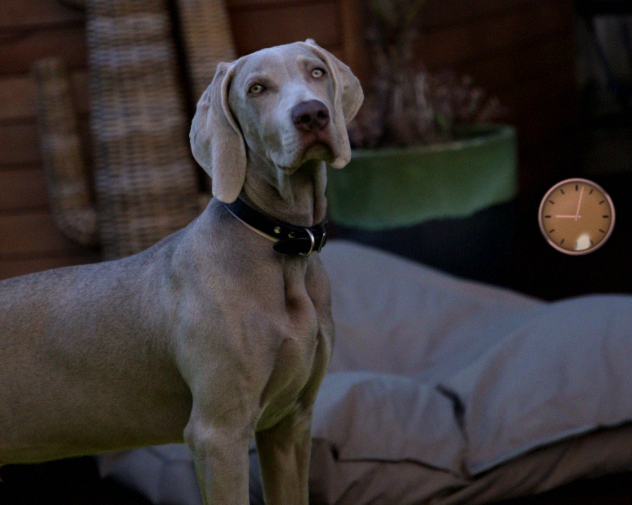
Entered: 9.02
